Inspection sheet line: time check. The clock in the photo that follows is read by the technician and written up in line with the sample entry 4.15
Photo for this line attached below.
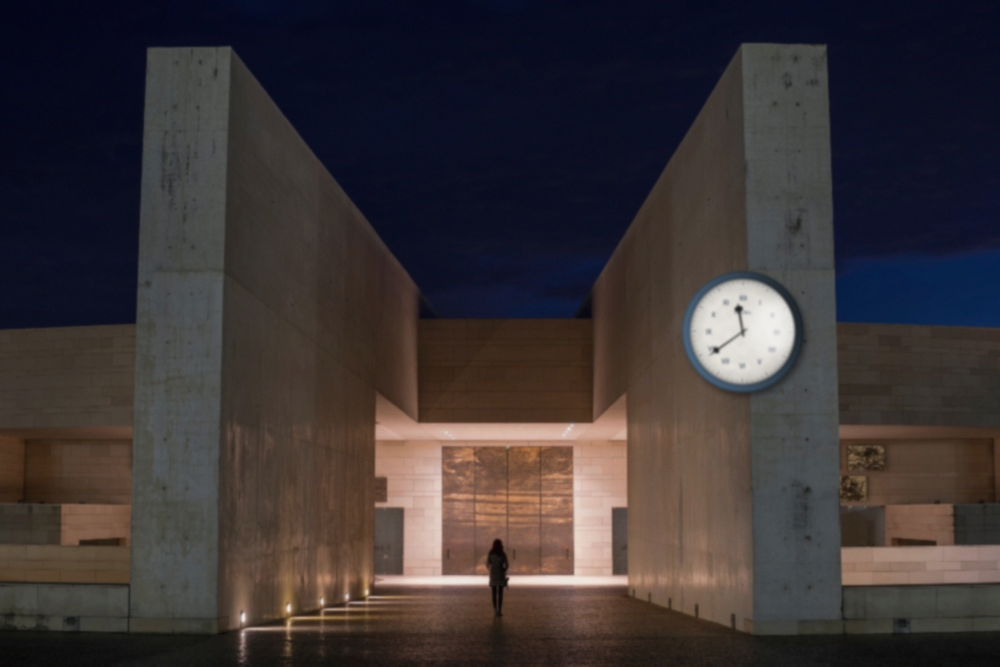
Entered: 11.39
